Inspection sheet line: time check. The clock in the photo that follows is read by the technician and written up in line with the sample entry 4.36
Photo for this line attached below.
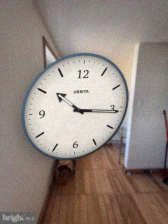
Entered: 10.16
